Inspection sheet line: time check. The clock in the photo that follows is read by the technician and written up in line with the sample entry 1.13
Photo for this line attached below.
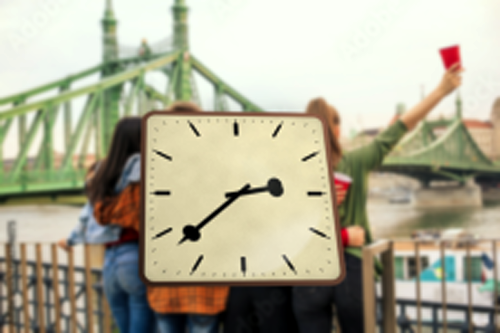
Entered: 2.38
